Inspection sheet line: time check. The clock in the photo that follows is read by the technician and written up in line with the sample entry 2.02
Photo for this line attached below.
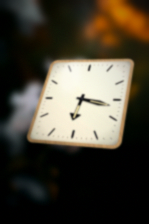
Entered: 6.17
